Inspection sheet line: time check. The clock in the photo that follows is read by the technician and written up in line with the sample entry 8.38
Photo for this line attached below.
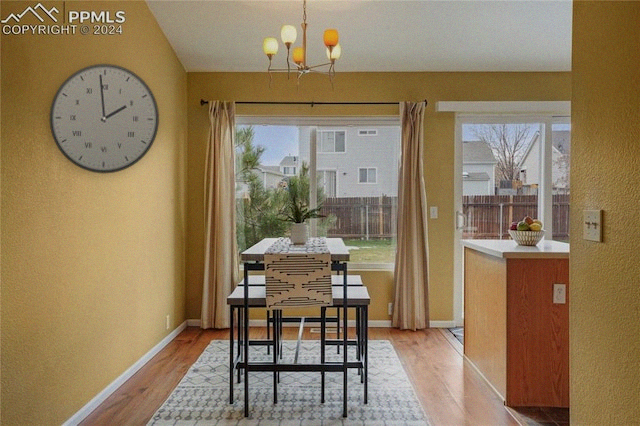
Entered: 1.59
